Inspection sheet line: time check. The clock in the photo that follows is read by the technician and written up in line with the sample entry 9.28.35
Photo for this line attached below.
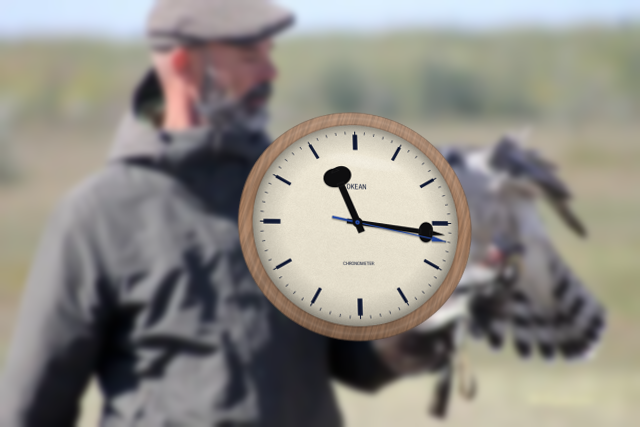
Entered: 11.16.17
